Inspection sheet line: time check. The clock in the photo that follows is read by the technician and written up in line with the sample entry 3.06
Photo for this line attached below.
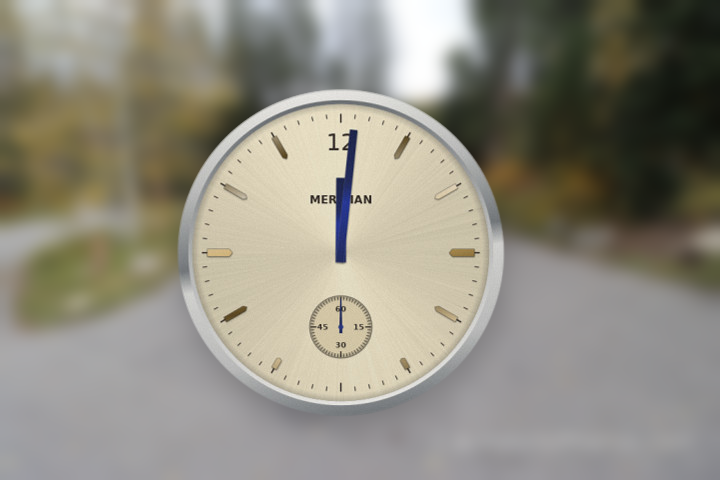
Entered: 12.01
